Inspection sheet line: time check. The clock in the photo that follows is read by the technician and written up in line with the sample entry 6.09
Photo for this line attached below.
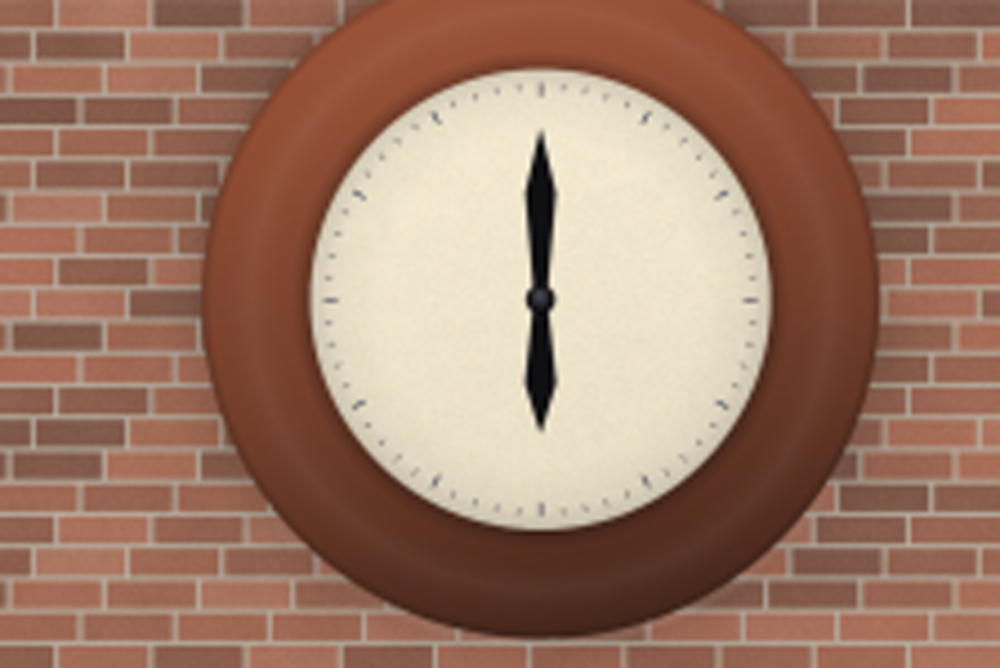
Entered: 6.00
